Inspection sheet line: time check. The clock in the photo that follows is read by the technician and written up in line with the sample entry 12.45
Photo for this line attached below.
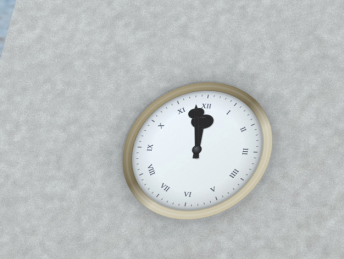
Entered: 11.58
